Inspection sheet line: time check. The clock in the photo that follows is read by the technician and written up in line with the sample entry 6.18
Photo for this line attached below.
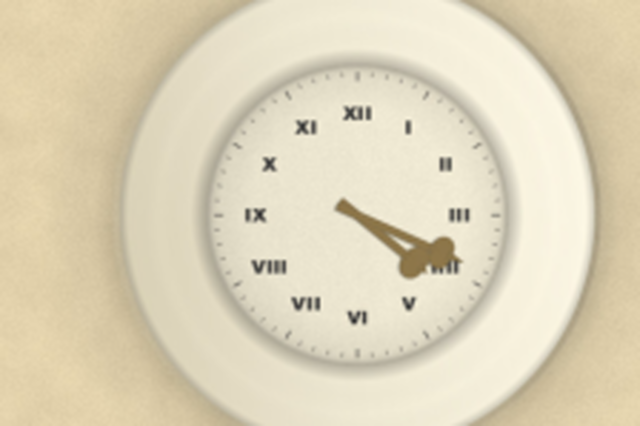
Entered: 4.19
